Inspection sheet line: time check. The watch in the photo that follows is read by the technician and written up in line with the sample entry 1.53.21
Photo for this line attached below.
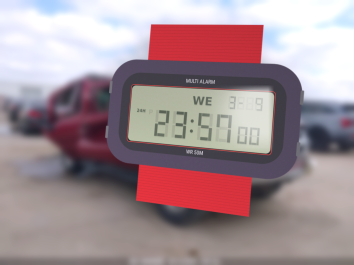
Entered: 23.57.00
